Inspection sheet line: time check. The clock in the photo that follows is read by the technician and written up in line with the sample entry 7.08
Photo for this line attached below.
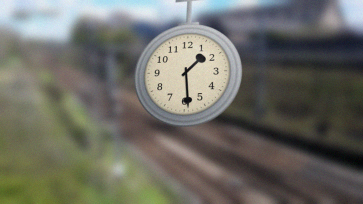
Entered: 1.29
